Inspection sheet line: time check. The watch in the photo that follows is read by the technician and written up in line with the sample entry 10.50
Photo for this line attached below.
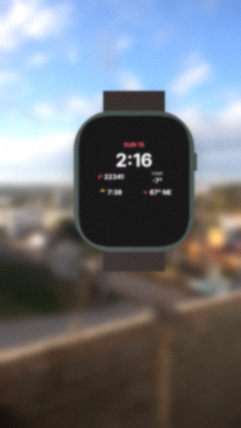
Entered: 2.16
